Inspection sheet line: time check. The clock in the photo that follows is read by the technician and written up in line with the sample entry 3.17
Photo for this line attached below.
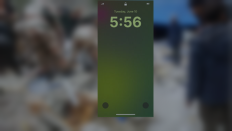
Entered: 5.56
